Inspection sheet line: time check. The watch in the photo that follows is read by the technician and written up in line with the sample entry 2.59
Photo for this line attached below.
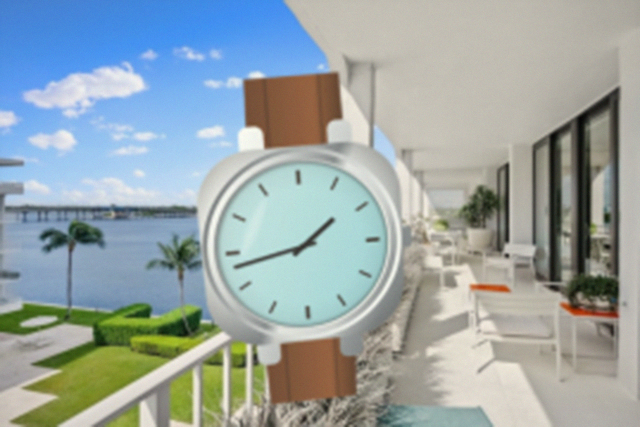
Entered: 1.43
